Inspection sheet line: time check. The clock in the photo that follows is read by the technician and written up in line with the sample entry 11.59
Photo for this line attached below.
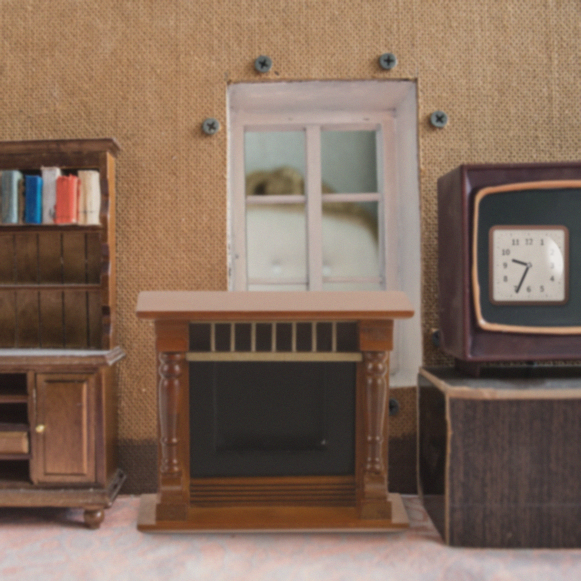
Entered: 9.34
